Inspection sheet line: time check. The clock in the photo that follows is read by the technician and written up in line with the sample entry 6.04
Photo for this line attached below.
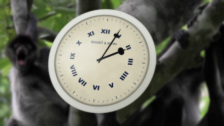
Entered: 2.04
